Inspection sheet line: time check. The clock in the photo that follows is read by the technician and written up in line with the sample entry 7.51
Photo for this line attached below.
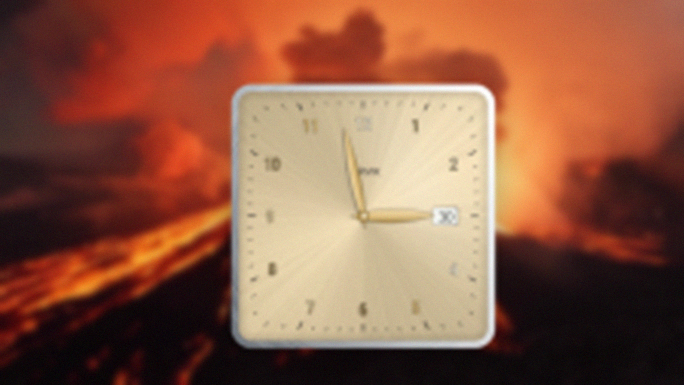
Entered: 2.58
